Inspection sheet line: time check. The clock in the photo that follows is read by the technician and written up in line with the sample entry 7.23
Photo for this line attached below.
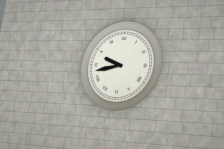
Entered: 9.43
